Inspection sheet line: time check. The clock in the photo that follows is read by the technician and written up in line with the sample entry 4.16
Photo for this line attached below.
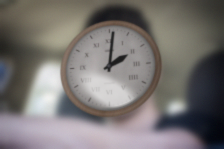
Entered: 2.01
